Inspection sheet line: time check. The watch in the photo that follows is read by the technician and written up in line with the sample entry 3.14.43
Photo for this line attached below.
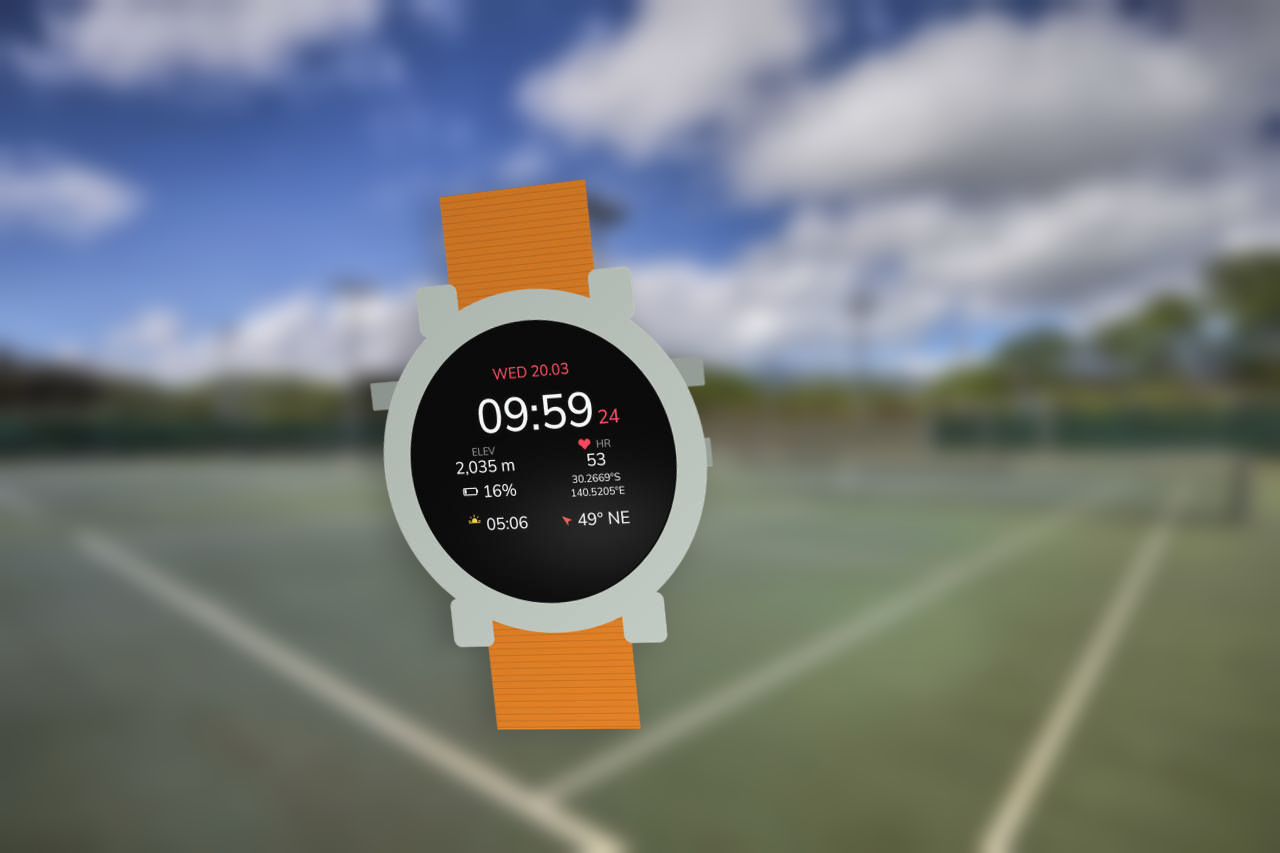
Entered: 9.59.24
